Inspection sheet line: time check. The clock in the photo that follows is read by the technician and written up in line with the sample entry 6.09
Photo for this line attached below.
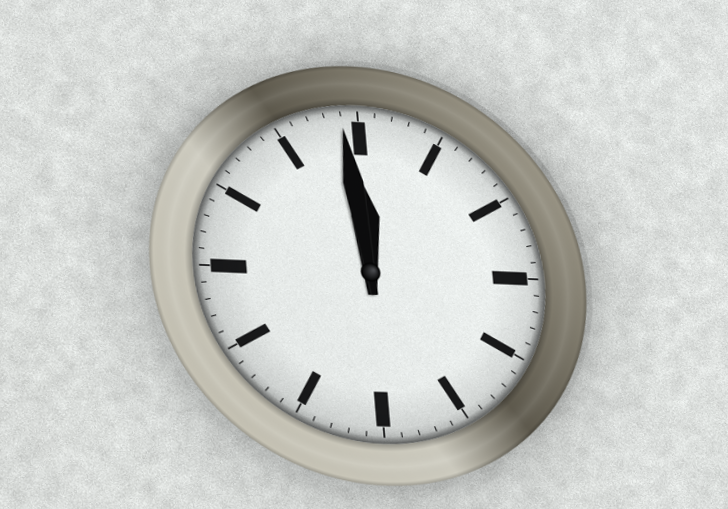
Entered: 11.59
